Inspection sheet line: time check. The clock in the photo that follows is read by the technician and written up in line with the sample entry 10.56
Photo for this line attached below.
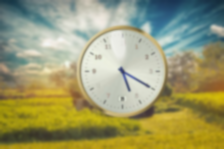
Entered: 5.20
